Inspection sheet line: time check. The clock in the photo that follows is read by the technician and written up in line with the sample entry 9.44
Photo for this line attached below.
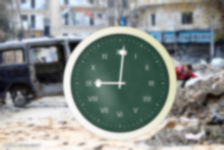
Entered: 9.01
